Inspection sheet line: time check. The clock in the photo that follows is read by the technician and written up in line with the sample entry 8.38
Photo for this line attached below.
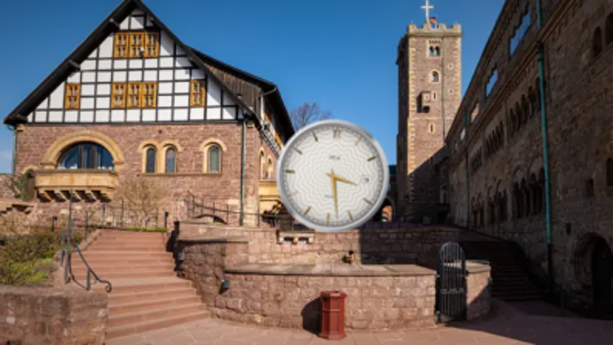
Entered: 3.28
